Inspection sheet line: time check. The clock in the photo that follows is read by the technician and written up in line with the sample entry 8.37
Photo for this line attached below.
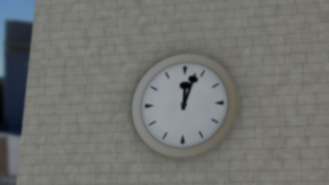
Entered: 12.03
